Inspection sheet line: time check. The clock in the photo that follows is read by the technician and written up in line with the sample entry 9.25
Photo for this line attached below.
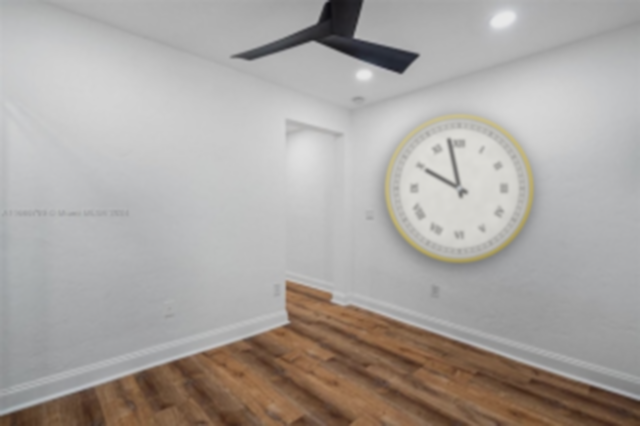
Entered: 9.58
